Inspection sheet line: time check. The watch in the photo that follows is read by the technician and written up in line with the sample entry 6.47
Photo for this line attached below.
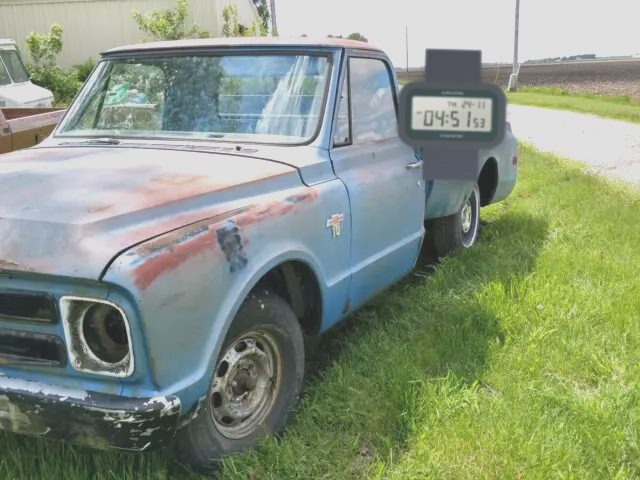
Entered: 4.51
